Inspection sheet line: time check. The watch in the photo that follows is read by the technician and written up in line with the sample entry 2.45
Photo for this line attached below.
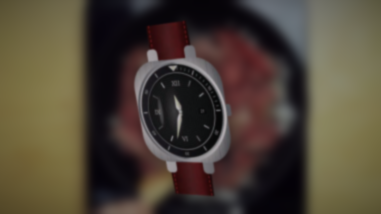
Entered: 11.33
